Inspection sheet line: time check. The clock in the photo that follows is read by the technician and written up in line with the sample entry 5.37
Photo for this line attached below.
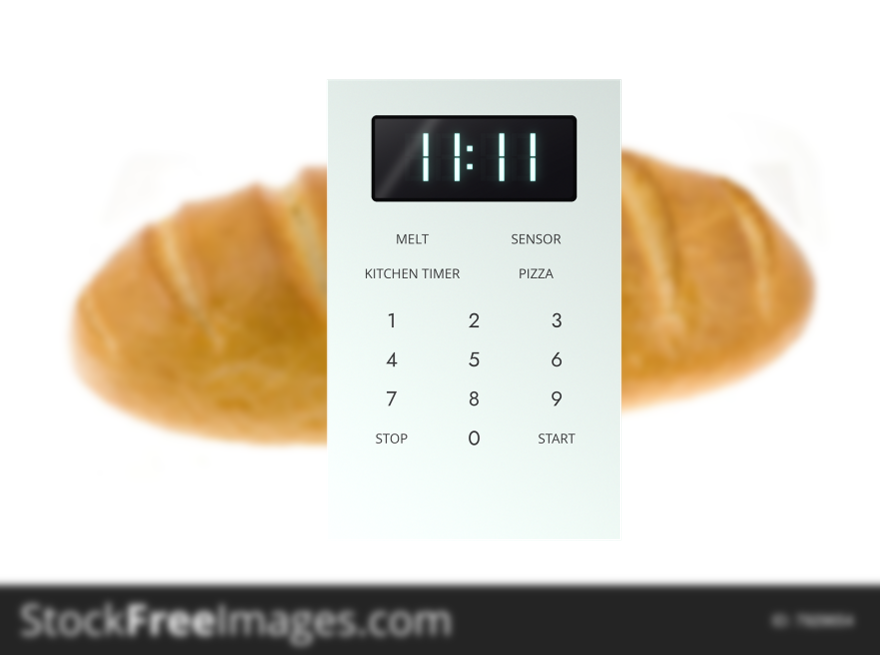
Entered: 11.11
